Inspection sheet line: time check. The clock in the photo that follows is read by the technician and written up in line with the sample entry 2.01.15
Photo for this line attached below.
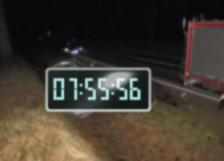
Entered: 7.55.56
